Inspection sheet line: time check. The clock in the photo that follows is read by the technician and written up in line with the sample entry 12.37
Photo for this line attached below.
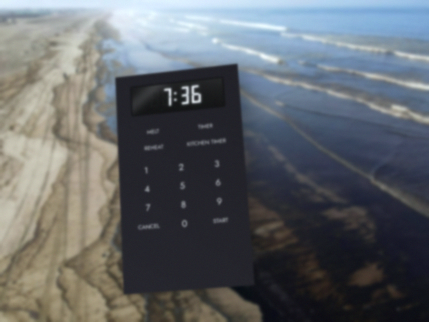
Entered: 7.36
